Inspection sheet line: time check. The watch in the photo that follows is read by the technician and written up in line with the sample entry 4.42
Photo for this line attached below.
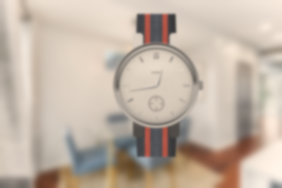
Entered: 12.43
